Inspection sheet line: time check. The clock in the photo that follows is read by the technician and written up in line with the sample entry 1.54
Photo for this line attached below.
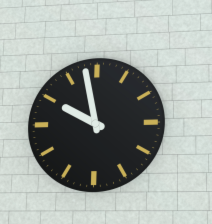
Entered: 9.58
